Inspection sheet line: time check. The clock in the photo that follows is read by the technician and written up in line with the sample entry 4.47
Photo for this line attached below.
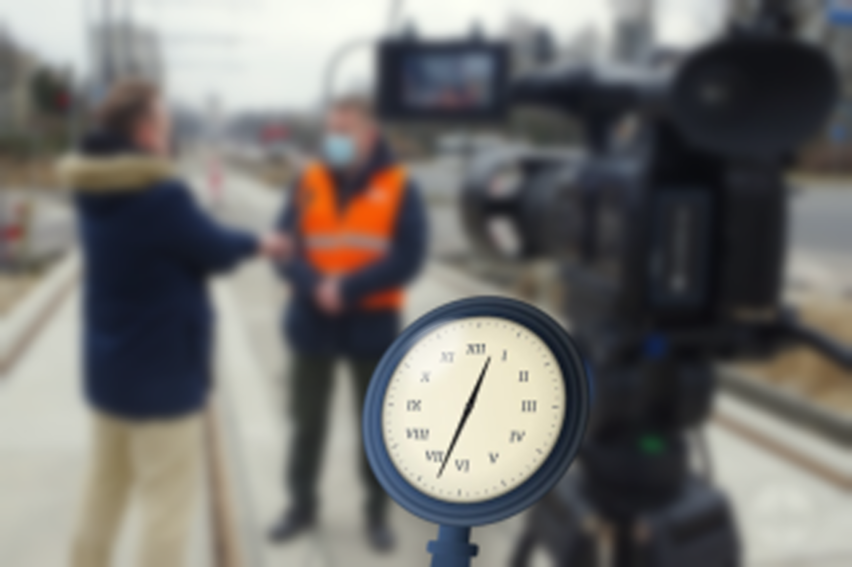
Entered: 12.33
